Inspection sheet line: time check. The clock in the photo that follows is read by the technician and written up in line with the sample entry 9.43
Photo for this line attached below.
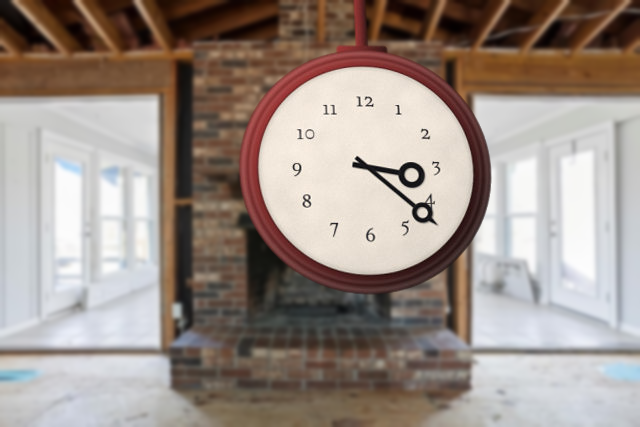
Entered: 3.22
